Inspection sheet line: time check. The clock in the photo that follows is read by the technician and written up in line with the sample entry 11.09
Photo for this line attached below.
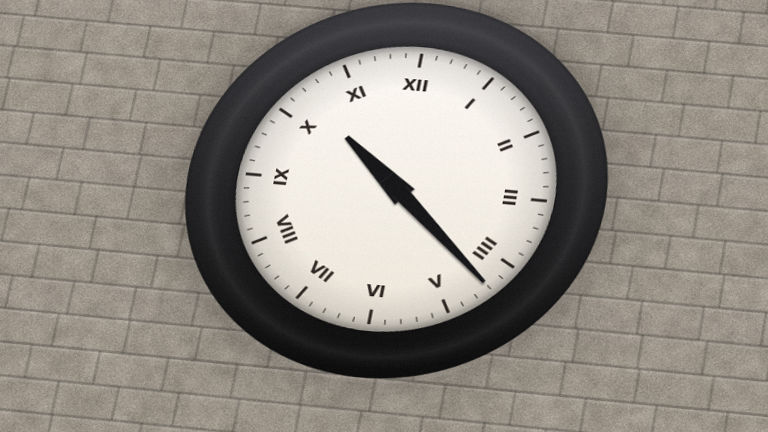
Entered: 10.22
